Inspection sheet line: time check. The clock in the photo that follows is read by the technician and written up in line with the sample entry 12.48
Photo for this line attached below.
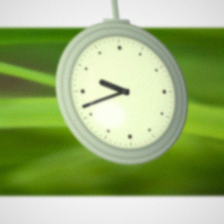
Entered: 9.42
